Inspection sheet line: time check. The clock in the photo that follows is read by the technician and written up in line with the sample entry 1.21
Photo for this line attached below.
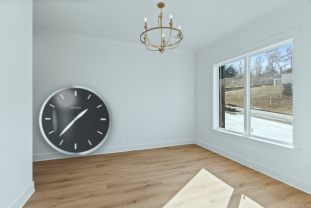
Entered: 1.37
